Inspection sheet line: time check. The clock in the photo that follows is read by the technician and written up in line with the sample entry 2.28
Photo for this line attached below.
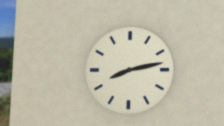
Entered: 8.13
